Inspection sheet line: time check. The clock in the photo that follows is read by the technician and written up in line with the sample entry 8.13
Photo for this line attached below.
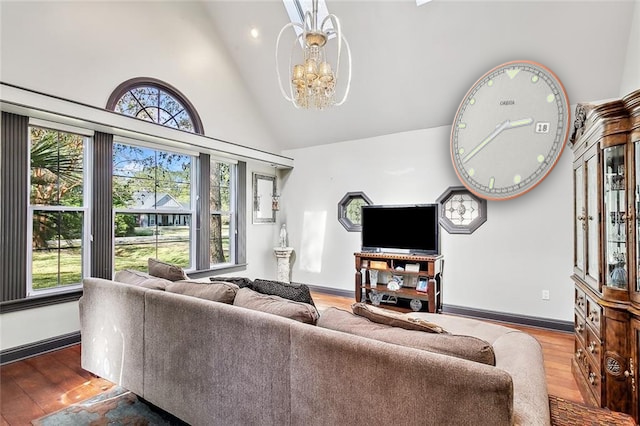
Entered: 2.38
